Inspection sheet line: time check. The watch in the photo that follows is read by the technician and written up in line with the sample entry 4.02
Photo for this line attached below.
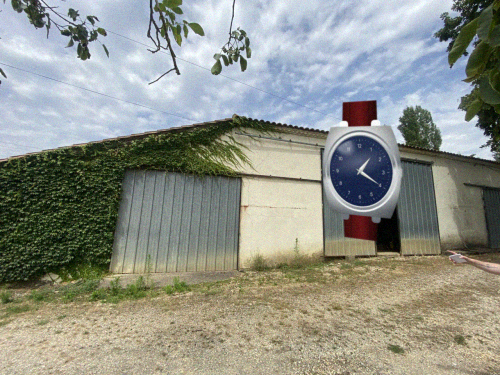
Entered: 1.20
